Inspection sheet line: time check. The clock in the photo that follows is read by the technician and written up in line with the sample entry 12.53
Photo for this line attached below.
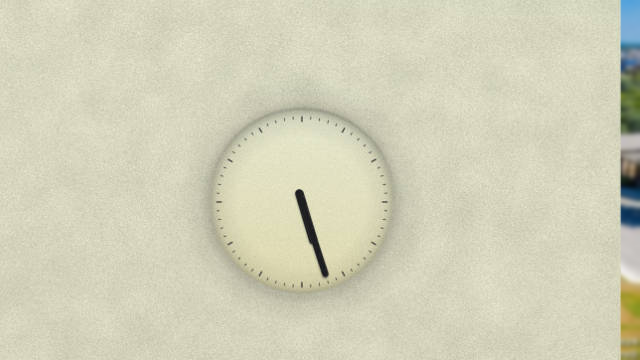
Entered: 5.27
